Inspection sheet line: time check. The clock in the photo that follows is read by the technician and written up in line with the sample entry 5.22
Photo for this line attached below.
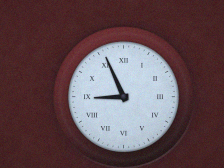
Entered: 8.56
